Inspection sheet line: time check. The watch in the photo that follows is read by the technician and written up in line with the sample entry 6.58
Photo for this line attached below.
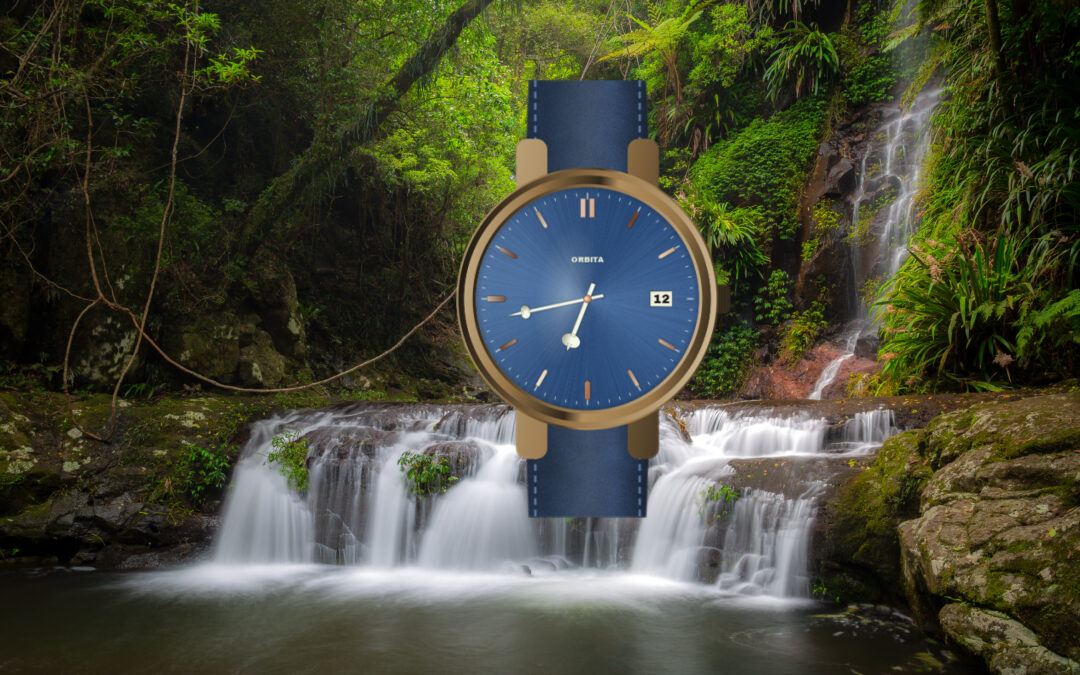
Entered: 6.43
